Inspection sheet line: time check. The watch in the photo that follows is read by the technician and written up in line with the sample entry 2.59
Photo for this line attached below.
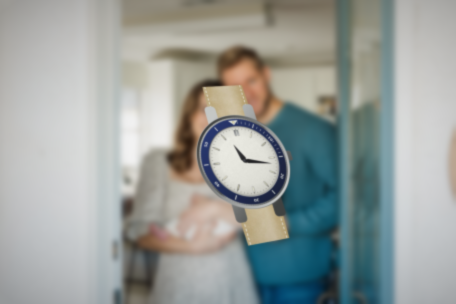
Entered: 11.17
